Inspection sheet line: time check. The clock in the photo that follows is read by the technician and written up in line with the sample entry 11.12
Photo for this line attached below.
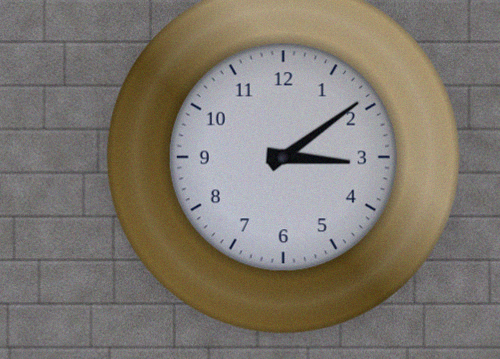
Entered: 3.09
